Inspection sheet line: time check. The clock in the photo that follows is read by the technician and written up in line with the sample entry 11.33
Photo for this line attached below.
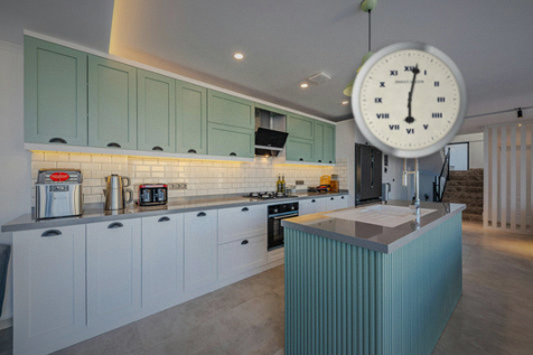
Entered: 6.02
